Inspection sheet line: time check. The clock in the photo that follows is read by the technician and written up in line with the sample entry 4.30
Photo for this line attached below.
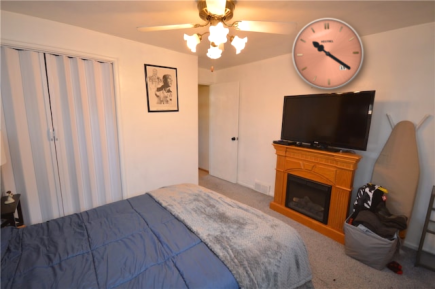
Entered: 10.21
